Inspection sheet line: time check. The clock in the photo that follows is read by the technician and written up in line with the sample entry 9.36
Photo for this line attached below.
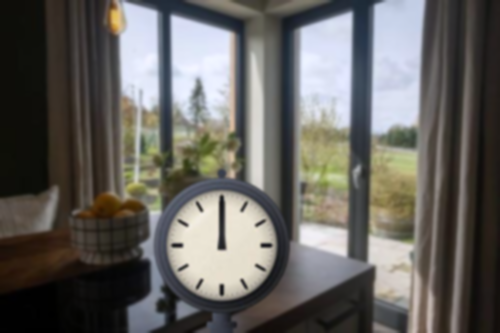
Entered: 12.00
